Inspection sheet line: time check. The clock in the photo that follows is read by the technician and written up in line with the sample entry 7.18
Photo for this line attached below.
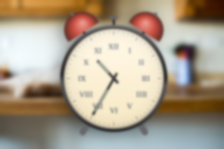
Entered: 10.35
